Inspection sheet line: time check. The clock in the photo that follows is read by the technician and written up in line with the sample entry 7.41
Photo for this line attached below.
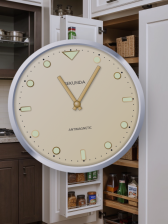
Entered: 11.06
